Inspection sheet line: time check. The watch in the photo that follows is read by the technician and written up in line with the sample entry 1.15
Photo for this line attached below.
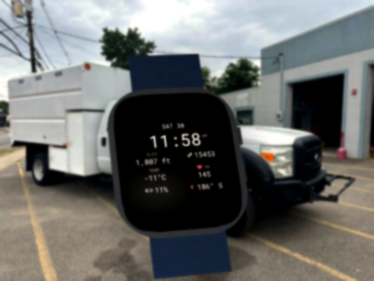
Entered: 11.58
